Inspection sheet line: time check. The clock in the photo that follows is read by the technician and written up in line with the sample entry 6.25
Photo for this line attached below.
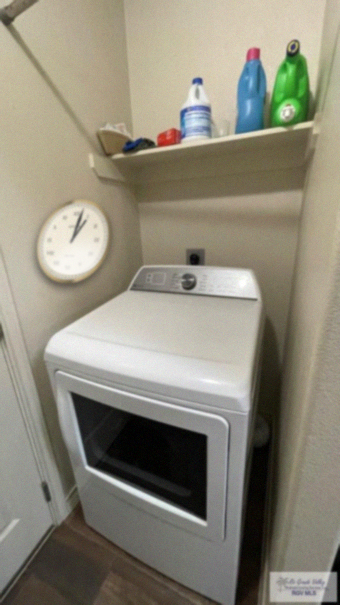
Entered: 1.02
